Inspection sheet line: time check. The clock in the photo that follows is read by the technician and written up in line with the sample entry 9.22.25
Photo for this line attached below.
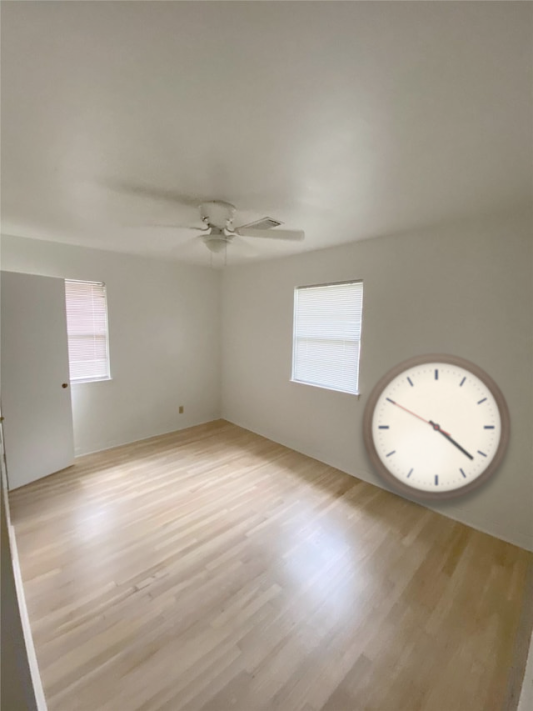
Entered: 4.21.50
